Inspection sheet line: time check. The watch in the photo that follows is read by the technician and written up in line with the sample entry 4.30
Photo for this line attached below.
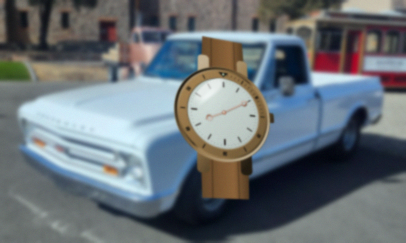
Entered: 8.10
